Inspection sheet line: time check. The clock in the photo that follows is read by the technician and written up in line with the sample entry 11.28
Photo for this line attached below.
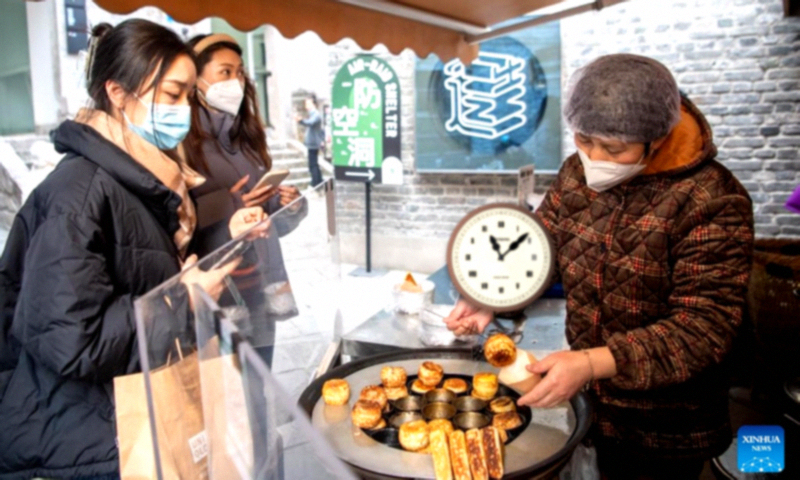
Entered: 11.08
